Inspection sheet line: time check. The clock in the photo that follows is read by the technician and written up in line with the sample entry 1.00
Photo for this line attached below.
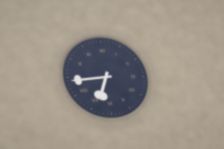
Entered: 6.44
